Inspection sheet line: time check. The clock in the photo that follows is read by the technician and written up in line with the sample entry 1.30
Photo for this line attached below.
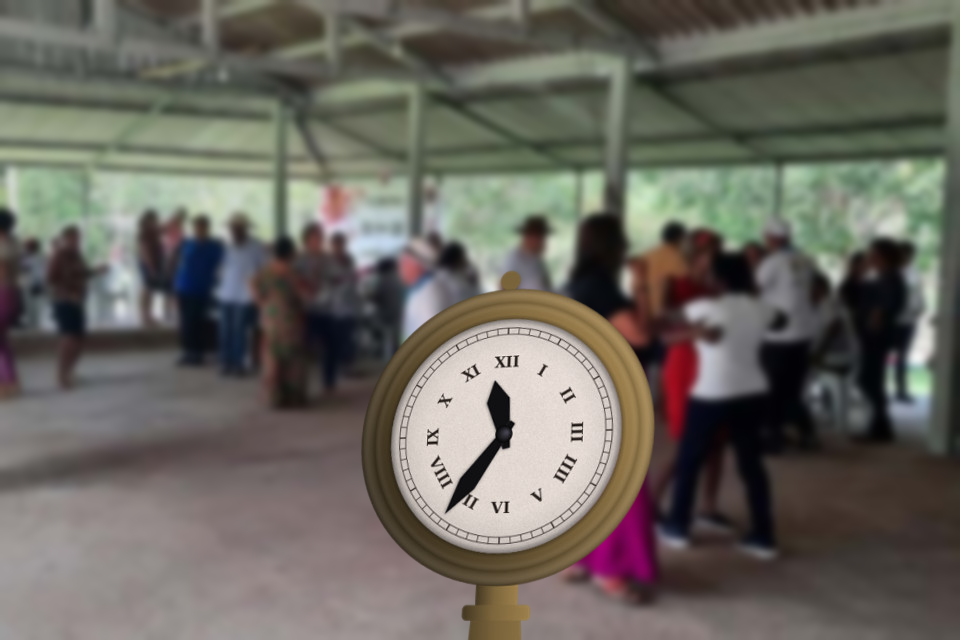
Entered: 11.36
